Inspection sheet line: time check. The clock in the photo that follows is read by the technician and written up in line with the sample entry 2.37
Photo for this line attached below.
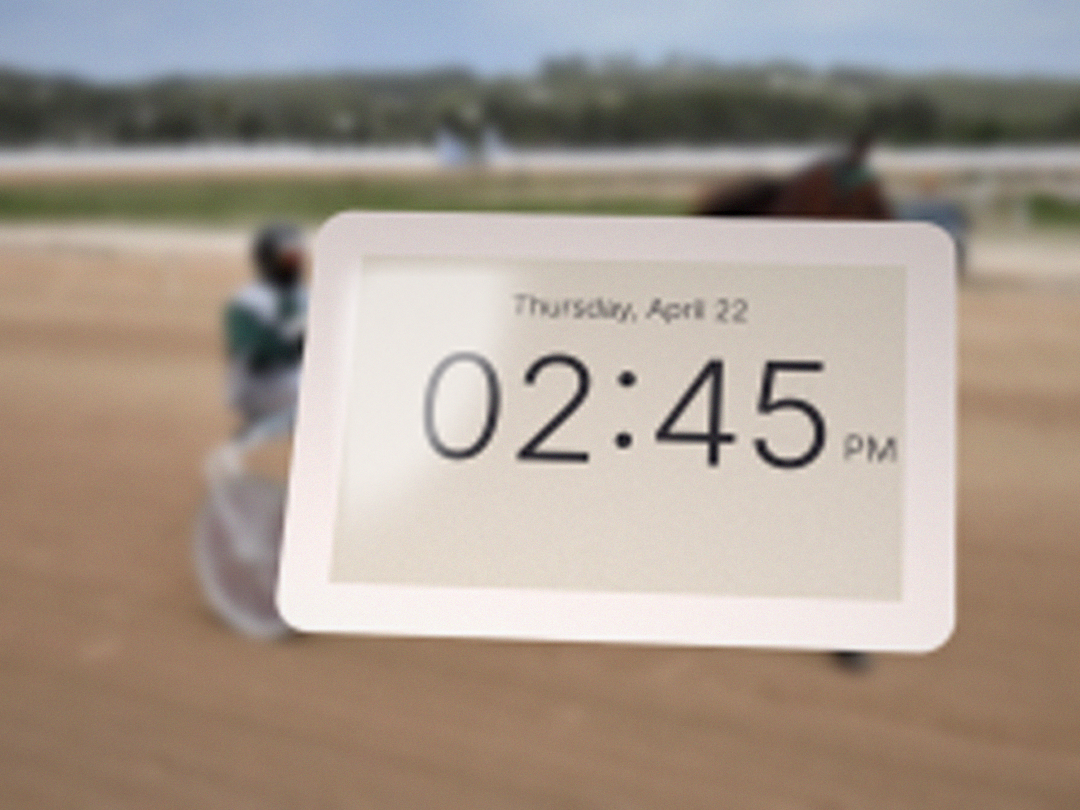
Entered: 2.45
